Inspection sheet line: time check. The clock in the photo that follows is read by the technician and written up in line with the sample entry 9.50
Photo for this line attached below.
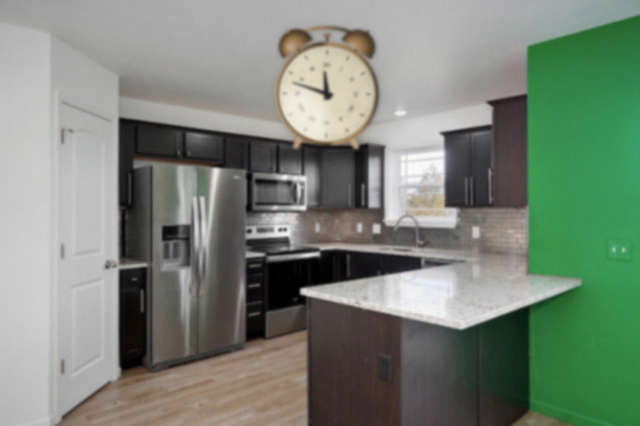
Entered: 11.48
